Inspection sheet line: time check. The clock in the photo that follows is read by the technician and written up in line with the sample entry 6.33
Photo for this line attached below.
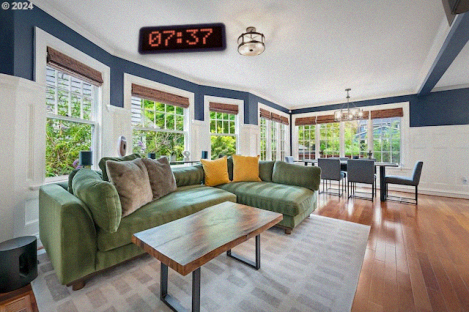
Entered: 7.37
